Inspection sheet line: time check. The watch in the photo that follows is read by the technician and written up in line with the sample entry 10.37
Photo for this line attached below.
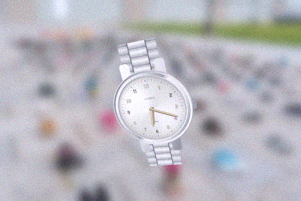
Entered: 6.19
